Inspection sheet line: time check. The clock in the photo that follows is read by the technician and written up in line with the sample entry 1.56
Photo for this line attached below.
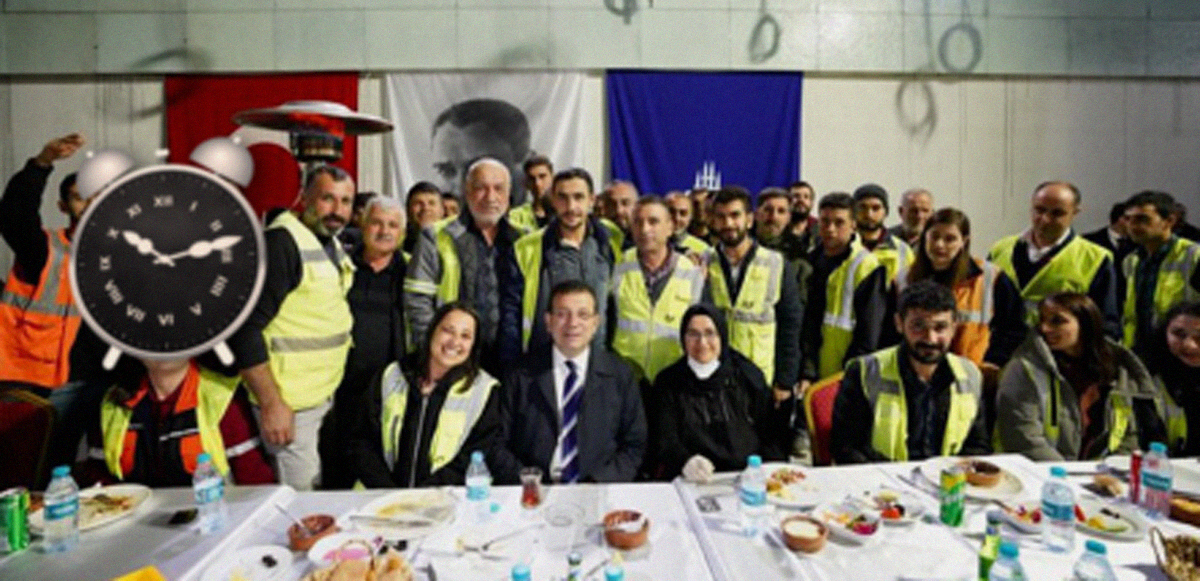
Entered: 10.13
